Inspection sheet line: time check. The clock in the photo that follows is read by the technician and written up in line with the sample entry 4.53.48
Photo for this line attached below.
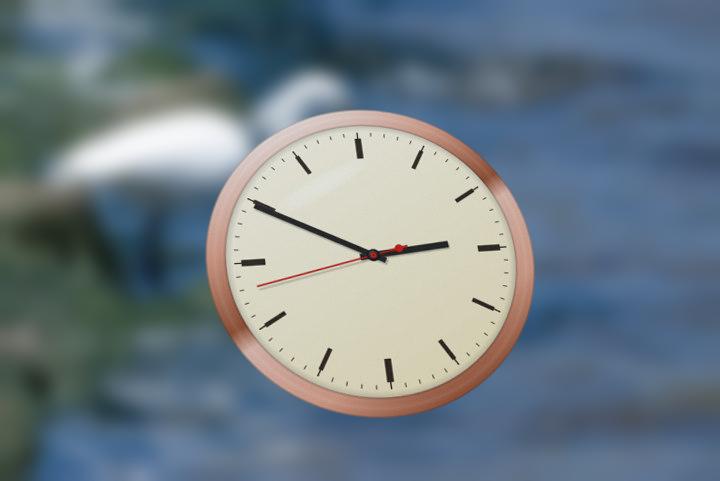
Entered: 2.49.43
